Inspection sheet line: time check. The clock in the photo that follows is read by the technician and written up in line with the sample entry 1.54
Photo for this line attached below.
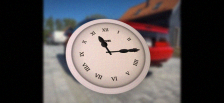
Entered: 11.15
